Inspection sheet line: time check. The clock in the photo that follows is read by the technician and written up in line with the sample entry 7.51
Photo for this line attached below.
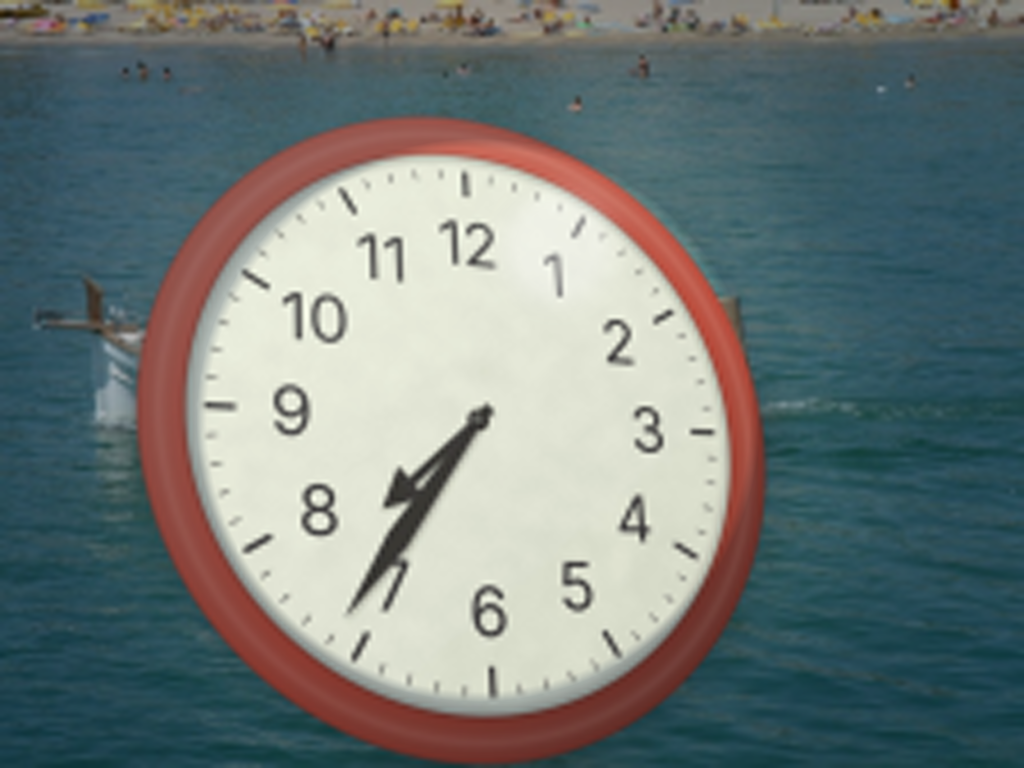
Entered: 7.36
